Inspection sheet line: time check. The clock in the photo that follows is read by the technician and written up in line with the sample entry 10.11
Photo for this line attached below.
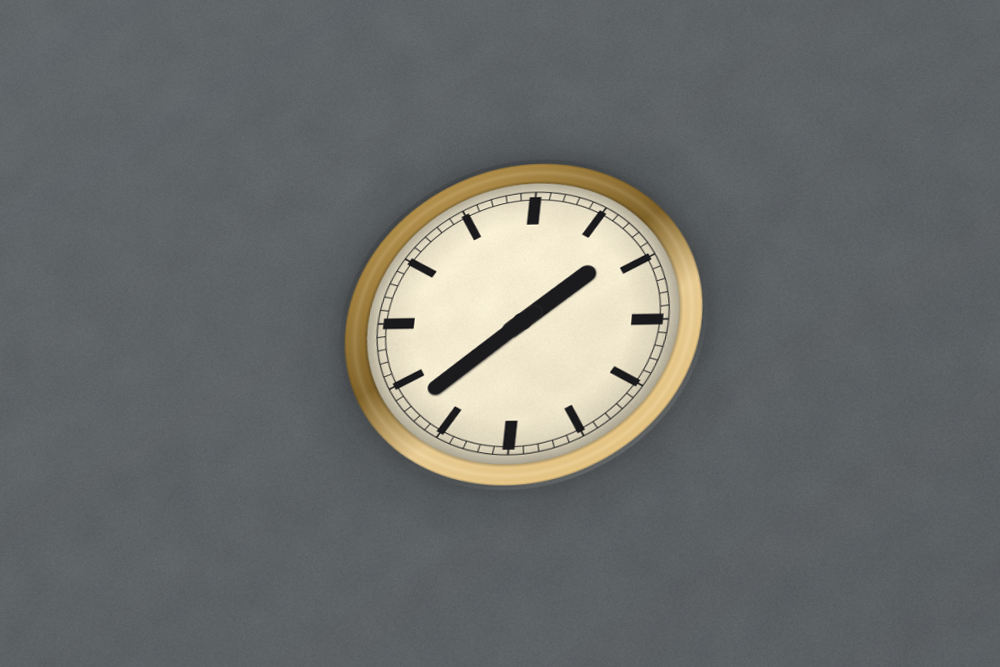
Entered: 1.38
